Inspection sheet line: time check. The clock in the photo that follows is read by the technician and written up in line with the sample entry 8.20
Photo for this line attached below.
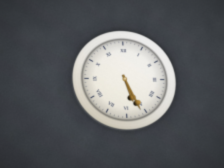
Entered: 5.26
